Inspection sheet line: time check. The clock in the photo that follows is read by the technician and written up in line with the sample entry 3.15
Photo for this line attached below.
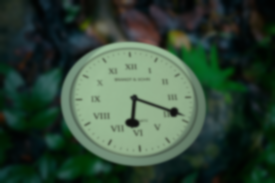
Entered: 6.19
